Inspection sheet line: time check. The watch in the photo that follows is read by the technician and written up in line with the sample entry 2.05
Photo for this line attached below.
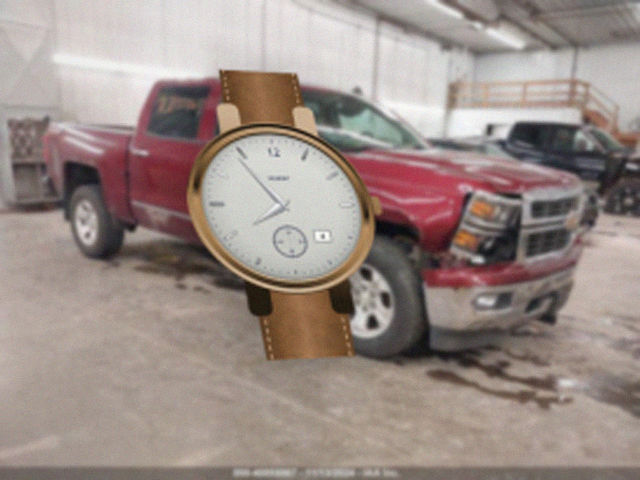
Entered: 7.54
